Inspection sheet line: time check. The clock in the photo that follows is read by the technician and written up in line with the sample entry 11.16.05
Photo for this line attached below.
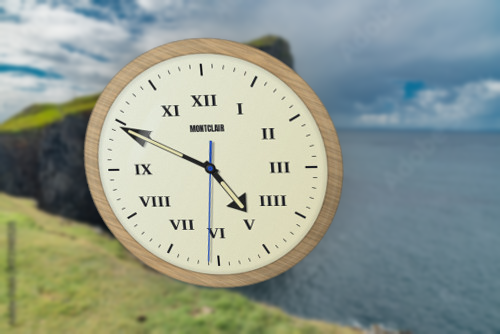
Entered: 4.49.31
